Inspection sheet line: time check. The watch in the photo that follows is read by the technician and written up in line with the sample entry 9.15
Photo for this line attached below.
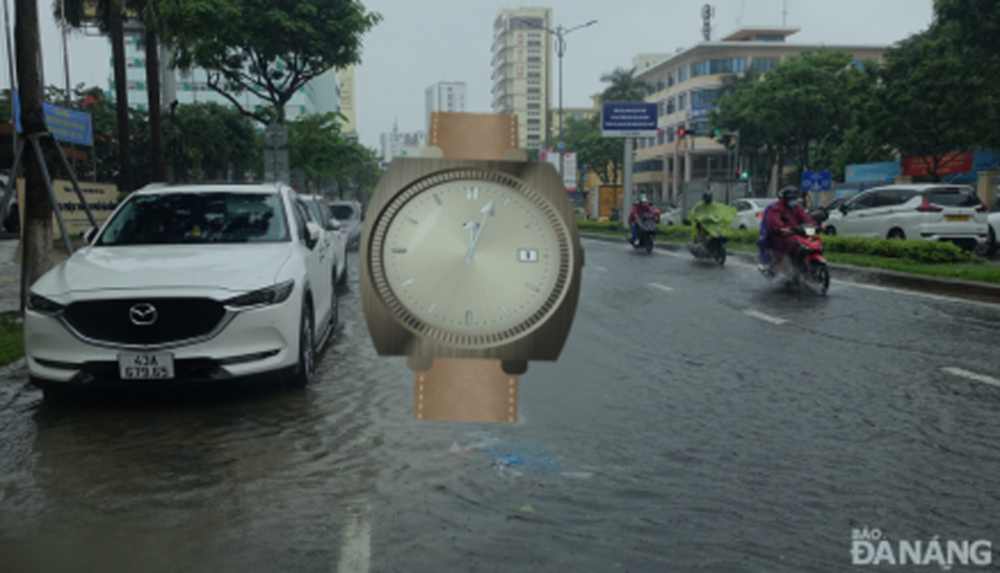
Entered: 12.03
